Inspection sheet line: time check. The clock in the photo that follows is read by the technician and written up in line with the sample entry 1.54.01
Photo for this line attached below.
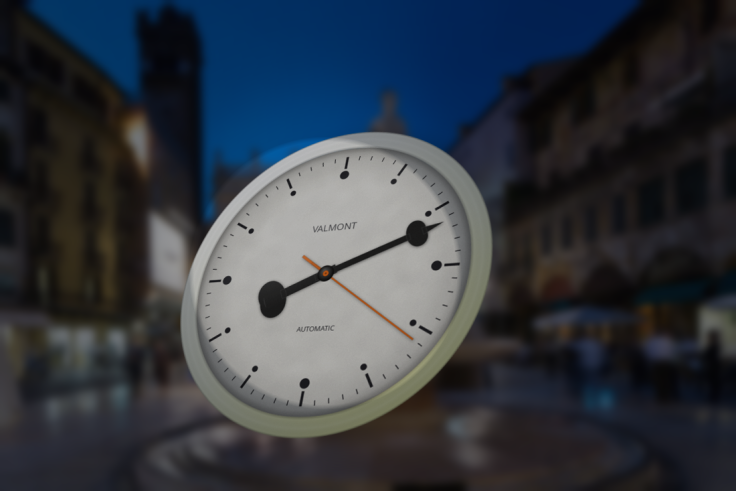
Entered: 8.11.21
